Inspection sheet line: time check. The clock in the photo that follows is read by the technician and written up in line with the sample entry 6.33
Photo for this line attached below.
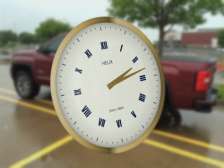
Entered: 2.13
